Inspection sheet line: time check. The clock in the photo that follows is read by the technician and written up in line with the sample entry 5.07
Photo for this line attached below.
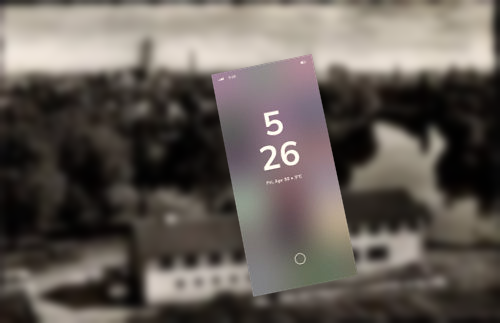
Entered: 5.26
